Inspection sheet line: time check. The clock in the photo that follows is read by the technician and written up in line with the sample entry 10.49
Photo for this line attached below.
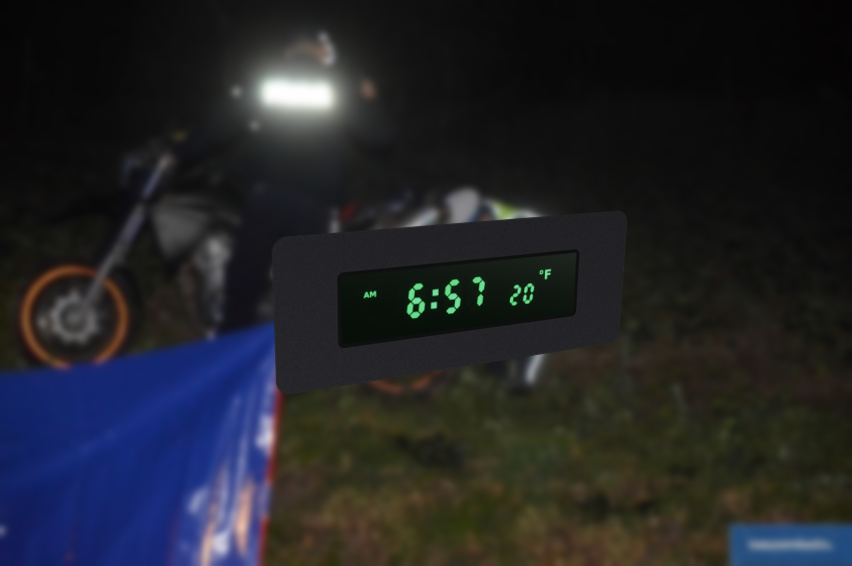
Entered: 6.57
